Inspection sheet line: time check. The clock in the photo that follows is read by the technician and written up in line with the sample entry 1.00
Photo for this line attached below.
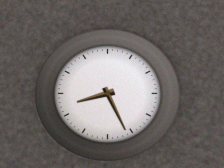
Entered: 8.26
